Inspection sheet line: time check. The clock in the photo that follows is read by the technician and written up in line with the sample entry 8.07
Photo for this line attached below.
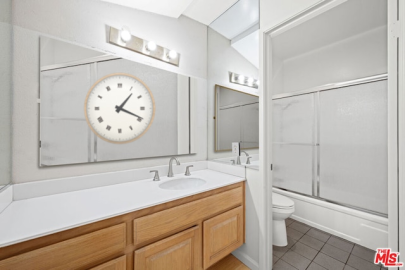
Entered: 1.19
